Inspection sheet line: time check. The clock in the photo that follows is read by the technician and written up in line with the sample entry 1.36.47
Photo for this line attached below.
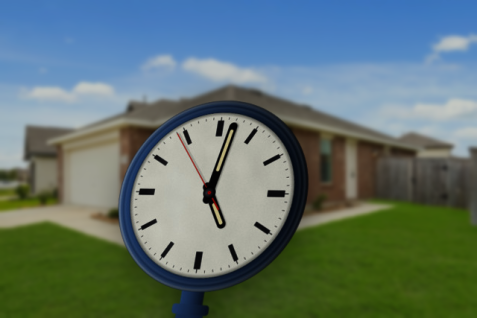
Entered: 5.01.54
